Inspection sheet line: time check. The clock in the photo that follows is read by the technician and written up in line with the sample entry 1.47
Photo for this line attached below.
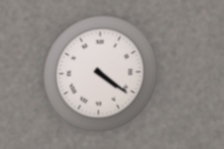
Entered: 4.21
